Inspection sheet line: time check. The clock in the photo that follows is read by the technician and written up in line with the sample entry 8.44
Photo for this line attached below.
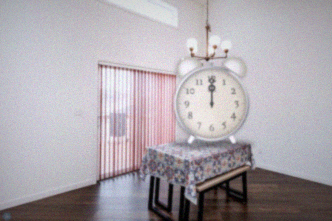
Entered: 12.00
